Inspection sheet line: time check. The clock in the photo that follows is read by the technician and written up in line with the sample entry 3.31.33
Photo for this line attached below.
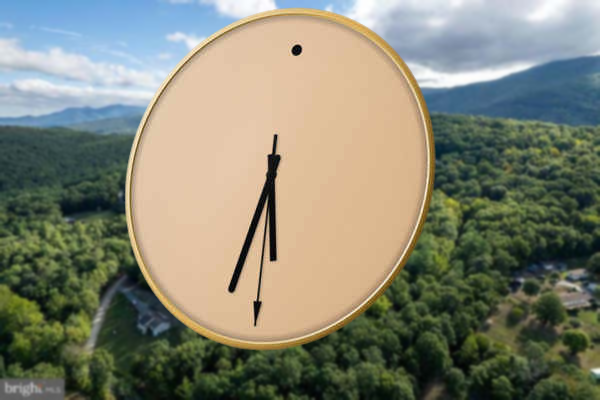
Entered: 5.31.29
